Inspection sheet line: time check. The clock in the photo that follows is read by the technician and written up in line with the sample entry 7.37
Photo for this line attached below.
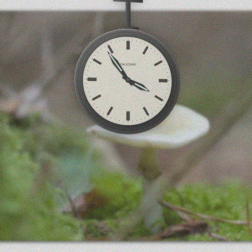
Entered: 3.54
